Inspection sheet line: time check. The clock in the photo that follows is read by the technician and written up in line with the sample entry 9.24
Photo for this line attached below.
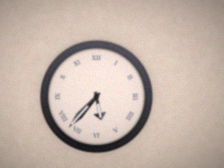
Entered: 5.37
